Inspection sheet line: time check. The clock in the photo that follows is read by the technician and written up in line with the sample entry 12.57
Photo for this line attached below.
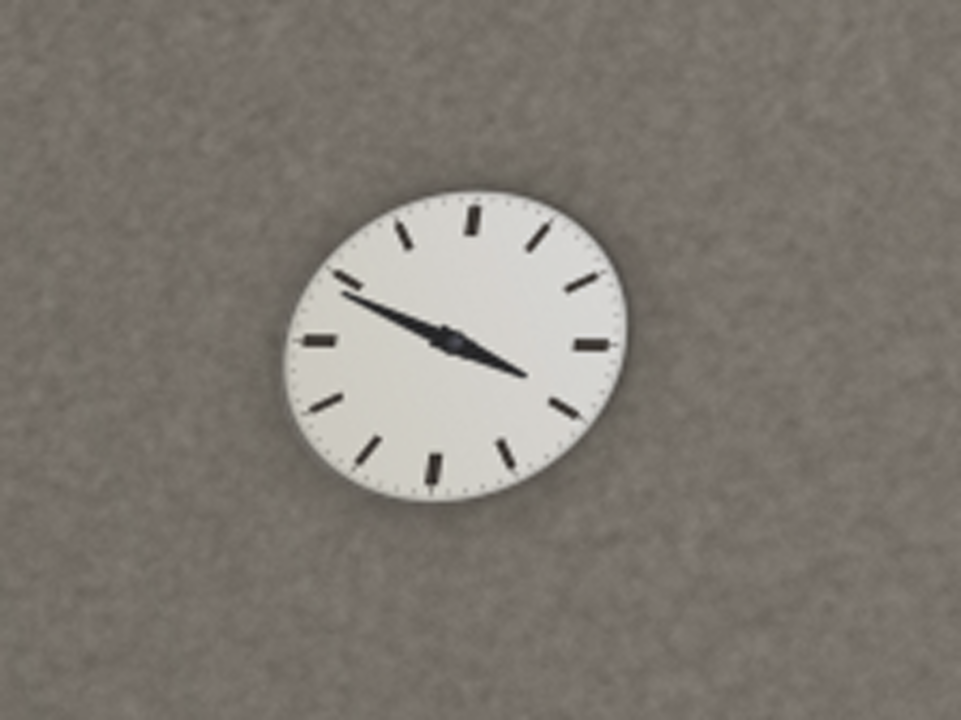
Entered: 3.49
